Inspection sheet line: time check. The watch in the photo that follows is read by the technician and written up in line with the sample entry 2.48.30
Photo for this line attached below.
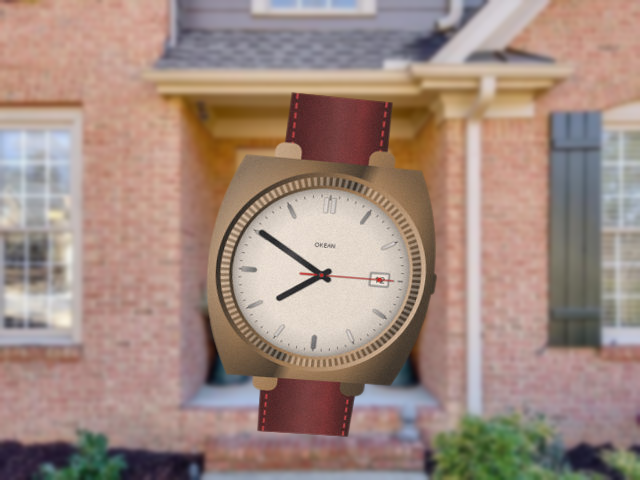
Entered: 7.50.15
